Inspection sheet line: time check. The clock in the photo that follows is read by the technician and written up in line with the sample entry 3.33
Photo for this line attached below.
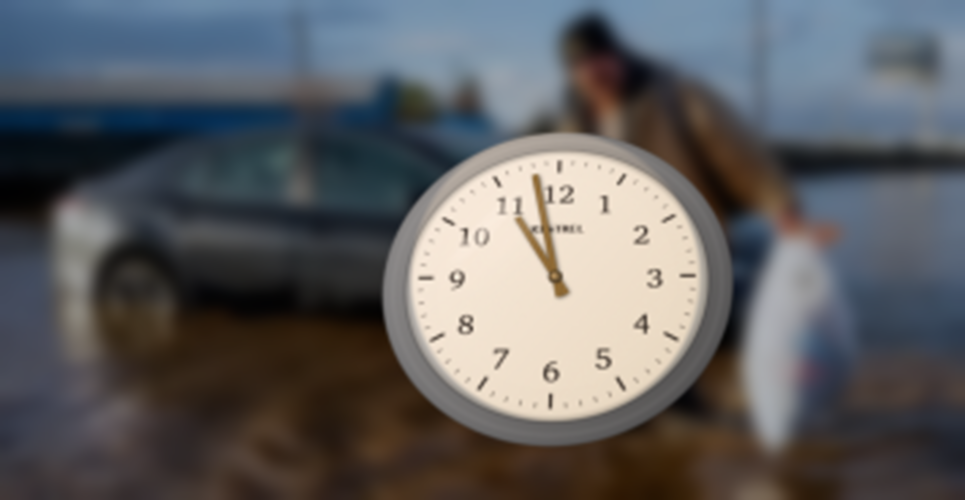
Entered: 10.58
